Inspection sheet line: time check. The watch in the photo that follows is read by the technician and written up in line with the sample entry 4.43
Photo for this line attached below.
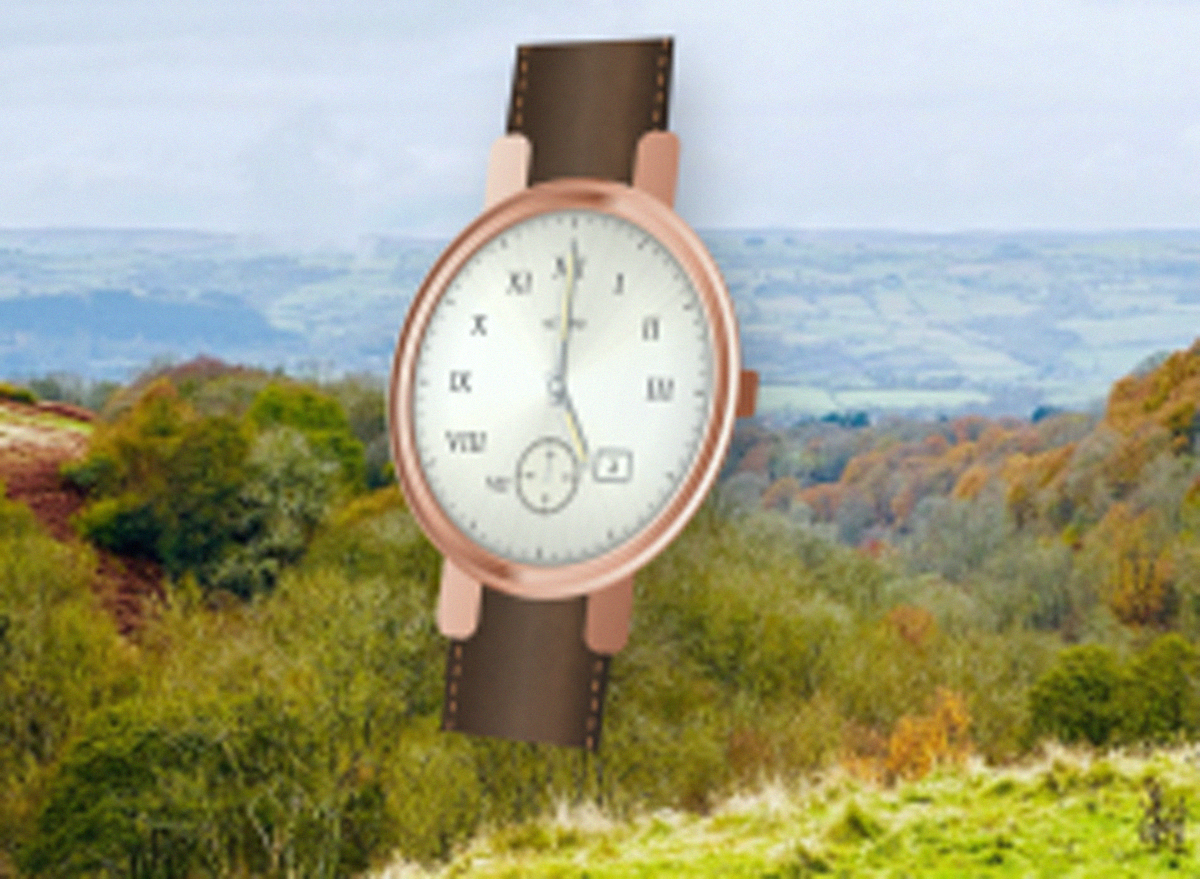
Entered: 5.00
